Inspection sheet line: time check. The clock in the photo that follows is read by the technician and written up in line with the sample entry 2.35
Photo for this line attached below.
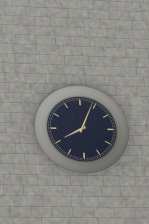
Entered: 8.04
